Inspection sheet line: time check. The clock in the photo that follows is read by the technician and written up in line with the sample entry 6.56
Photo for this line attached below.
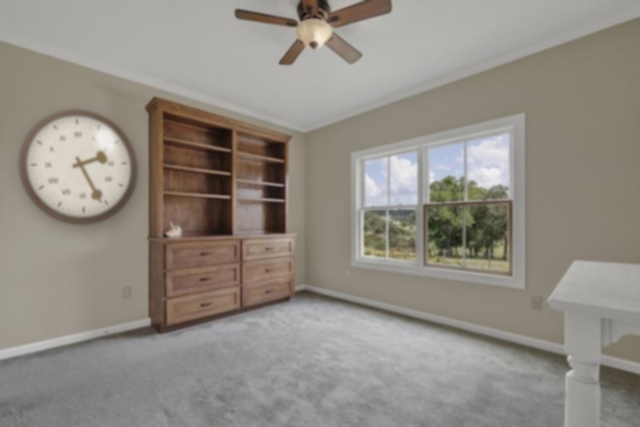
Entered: 2.26
